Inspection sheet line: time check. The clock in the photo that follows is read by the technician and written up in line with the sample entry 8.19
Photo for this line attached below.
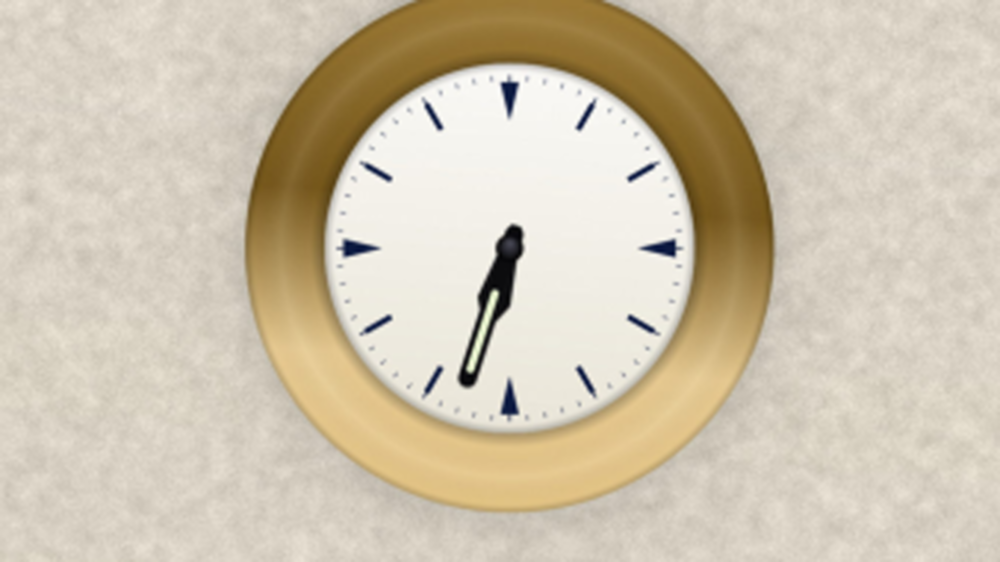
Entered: 6.33
